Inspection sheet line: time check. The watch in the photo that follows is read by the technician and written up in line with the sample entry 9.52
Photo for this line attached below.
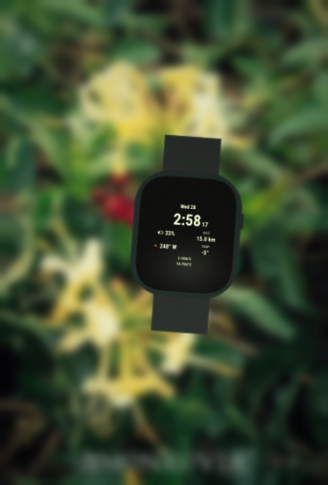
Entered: 2.58
